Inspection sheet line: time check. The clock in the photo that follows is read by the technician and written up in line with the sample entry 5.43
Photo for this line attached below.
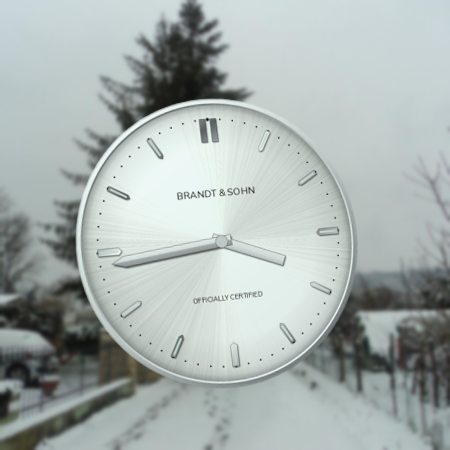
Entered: 3.44
